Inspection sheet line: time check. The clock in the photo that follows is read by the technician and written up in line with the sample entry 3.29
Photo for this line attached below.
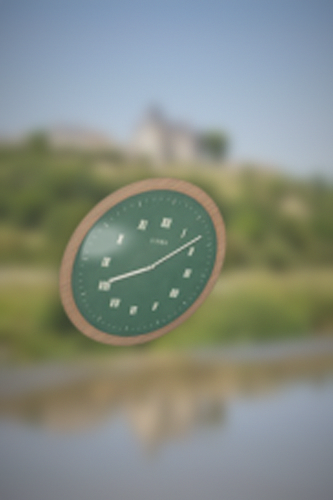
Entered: 8.08
